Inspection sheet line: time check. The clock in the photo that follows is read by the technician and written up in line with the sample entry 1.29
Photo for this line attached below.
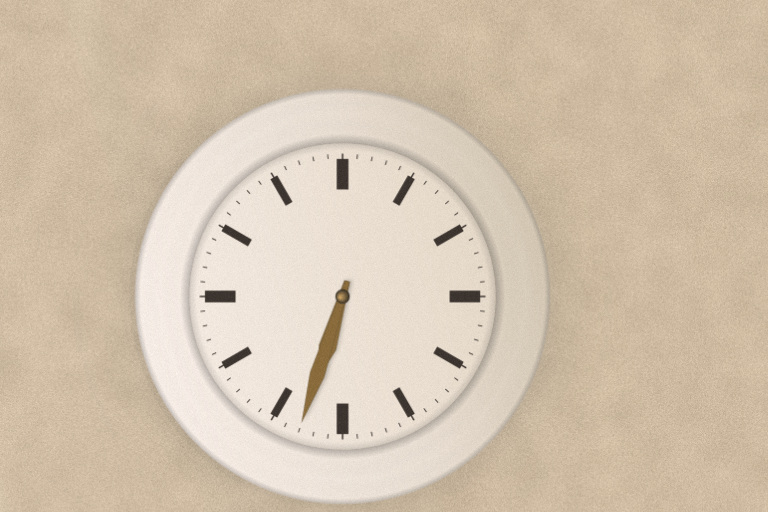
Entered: 6.33
